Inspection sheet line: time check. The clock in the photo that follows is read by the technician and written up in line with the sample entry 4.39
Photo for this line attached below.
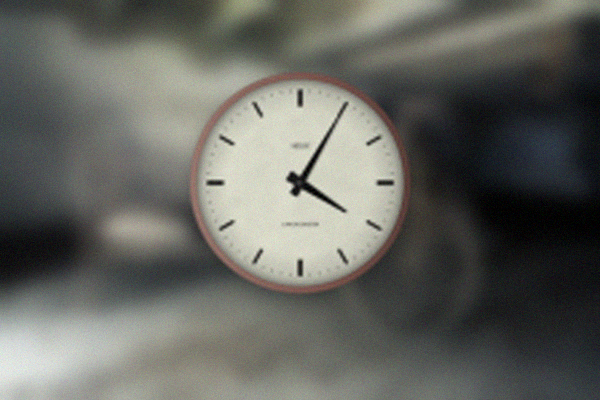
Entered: 4.05
